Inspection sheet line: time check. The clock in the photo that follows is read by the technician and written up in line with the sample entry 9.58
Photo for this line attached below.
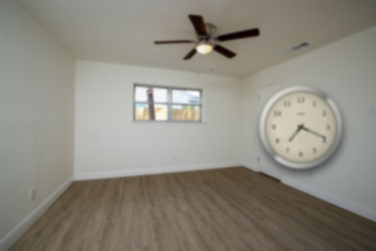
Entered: 7.19
